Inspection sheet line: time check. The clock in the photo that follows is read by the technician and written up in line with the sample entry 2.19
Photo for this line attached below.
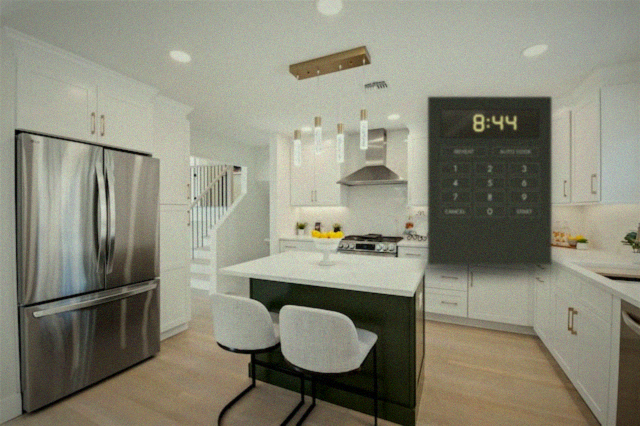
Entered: 8.44
